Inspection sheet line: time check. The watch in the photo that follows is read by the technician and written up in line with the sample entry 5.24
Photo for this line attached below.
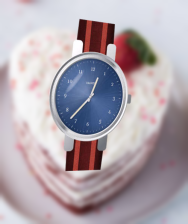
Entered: 12.37
